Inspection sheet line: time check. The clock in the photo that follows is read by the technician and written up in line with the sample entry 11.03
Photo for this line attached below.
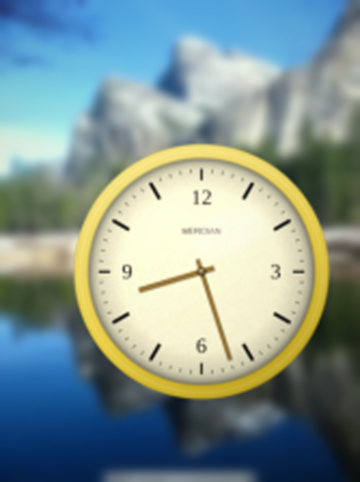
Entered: 8.27
